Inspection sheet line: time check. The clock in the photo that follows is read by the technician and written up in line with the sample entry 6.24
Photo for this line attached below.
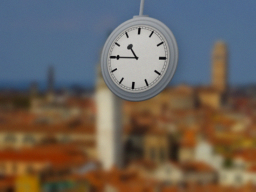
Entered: 10.45
